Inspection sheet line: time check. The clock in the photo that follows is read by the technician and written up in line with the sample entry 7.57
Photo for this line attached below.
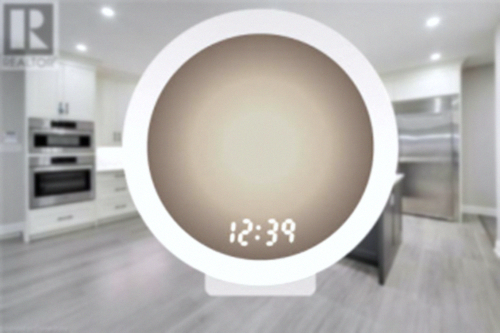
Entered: 12.39
